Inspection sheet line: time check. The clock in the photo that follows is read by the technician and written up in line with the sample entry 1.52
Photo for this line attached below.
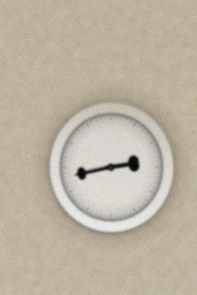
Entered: 2.43
